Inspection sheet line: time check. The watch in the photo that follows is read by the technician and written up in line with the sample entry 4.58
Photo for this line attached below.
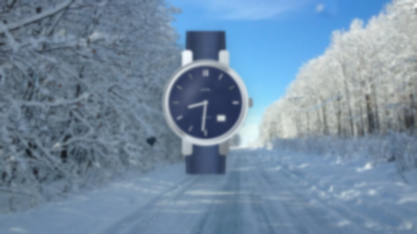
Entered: 8.31
